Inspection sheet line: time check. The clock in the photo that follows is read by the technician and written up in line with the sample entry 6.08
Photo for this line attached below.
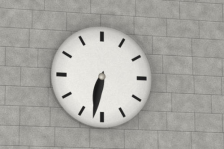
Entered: 6.32
